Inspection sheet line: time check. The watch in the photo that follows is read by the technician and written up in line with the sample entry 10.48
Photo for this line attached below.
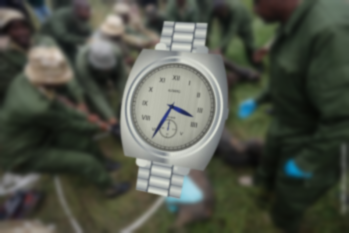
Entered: 3.34
